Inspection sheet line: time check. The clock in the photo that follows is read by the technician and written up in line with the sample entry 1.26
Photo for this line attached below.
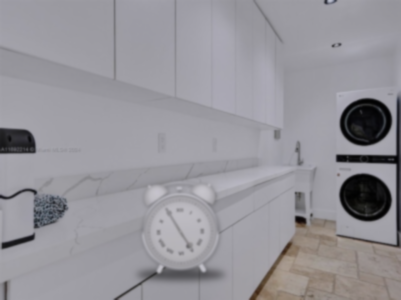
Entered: 4.55
